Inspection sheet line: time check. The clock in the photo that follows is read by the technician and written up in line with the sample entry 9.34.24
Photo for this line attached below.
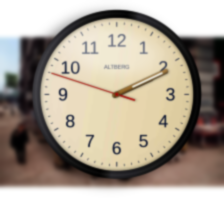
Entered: 2.10.48
